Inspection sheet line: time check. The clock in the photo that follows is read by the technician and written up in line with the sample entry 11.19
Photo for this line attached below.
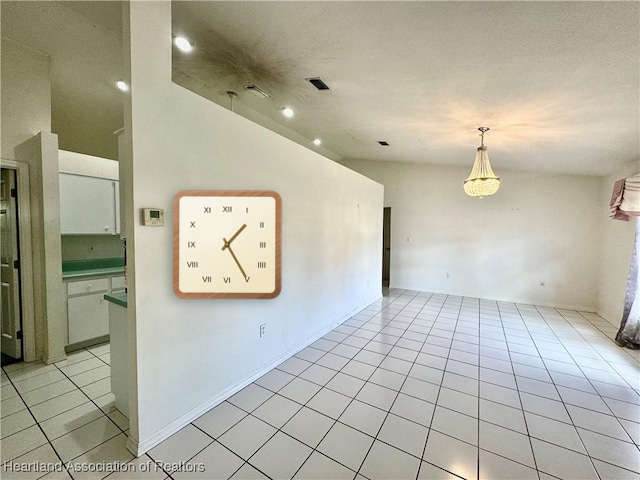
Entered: 1.25
